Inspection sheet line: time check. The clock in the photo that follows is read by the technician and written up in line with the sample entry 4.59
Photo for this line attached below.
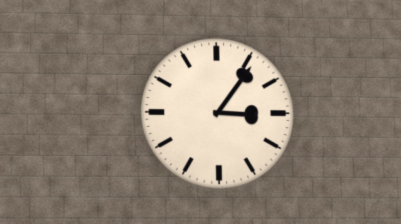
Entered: 3.06
